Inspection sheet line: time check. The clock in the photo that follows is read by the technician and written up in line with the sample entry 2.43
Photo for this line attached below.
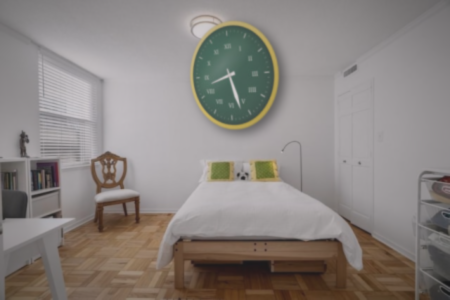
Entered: 8.27
